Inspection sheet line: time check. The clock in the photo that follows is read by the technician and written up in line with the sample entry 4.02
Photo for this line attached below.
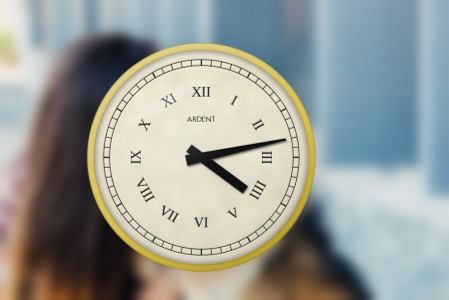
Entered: 4.13
